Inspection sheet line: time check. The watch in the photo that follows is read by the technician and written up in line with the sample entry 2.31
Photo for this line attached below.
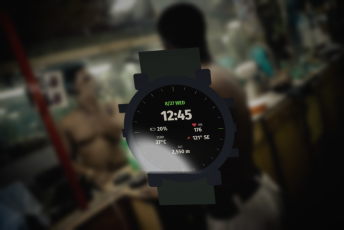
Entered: 12.45
